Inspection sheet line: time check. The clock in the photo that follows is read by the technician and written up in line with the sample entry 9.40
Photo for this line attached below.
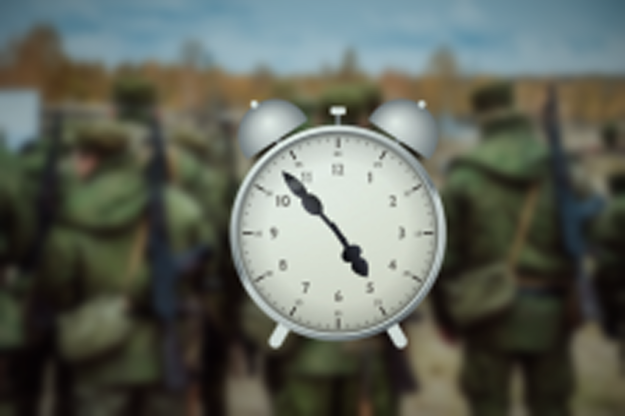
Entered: 4.53
